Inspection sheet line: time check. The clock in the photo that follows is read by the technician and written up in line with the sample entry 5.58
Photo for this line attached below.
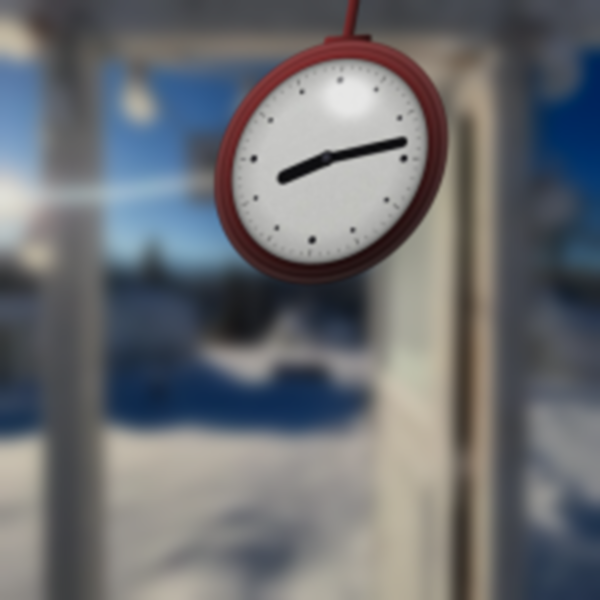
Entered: 8.13
